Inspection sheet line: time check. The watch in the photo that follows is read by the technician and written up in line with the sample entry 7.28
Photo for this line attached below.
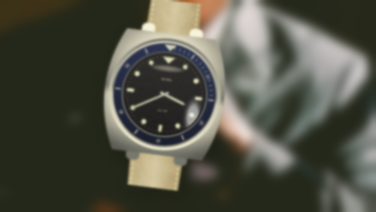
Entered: 3.40
